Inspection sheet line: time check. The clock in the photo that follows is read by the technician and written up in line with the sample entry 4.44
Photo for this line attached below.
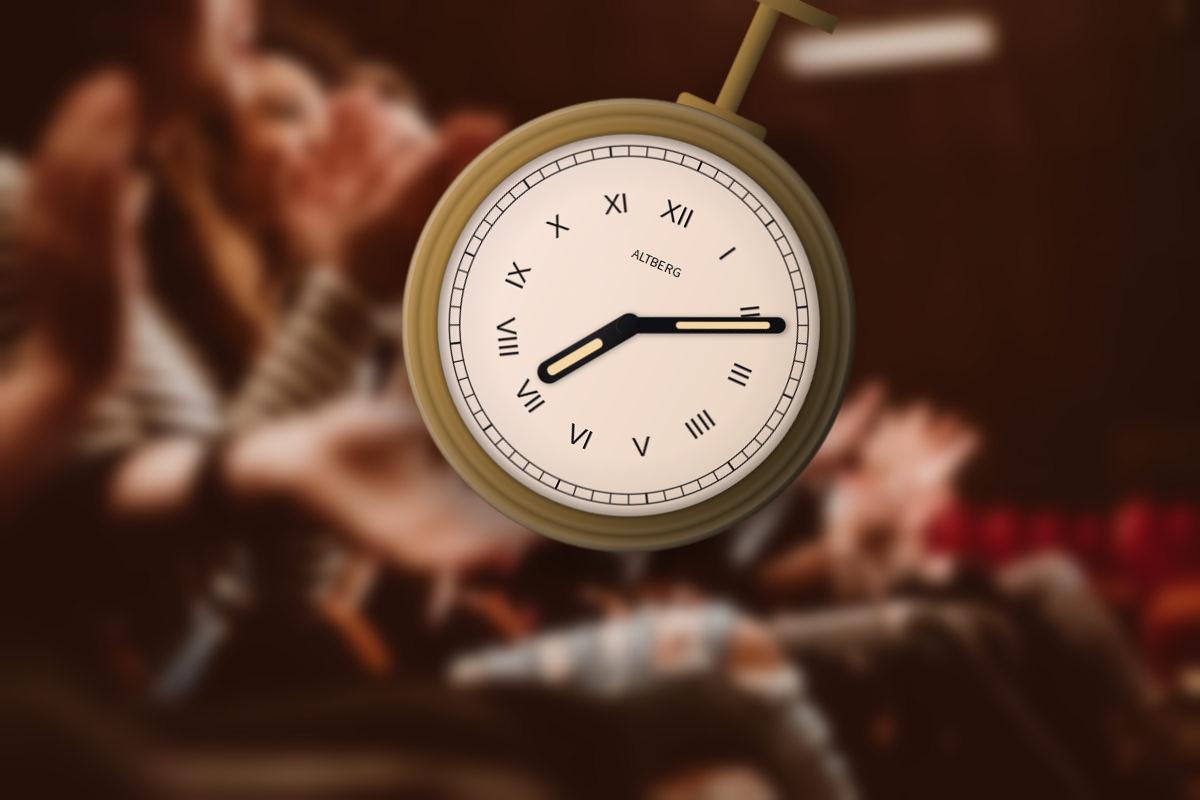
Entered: 7.11
